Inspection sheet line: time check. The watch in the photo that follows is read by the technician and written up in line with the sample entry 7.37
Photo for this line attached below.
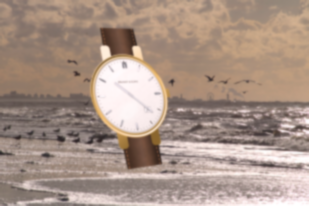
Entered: 10.22
